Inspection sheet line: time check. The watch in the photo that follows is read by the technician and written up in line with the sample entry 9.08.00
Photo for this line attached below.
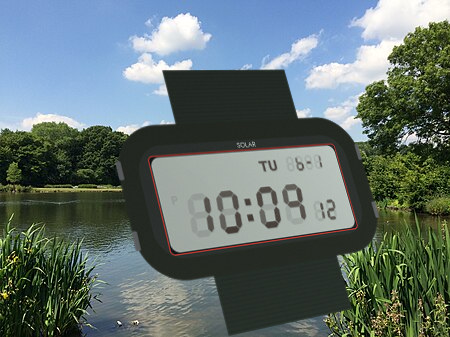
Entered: 10.09.12
